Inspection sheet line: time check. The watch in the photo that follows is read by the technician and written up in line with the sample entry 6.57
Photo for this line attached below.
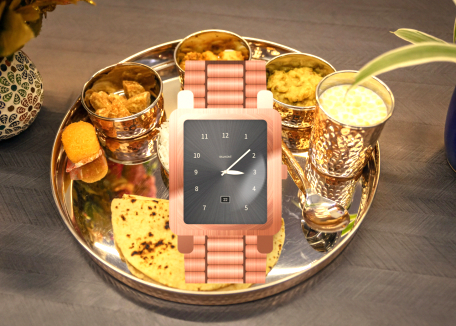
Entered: 3.08
